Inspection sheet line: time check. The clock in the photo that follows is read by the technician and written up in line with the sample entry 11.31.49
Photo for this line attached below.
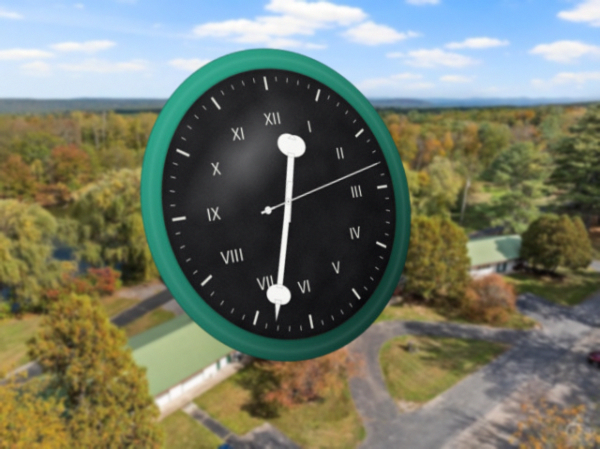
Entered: 12.33.13
